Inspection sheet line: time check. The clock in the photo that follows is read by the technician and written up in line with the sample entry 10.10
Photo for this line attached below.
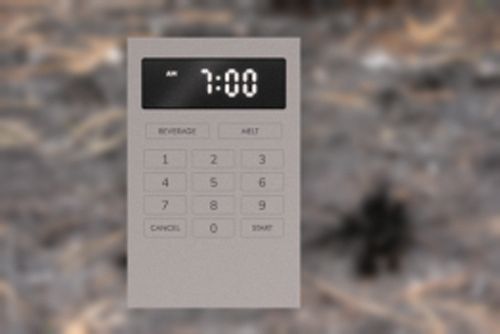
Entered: 7.00
